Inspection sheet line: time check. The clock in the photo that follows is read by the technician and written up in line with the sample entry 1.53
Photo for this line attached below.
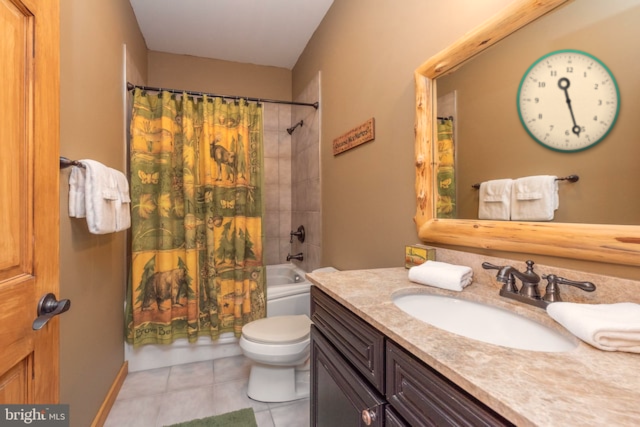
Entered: 11.27
